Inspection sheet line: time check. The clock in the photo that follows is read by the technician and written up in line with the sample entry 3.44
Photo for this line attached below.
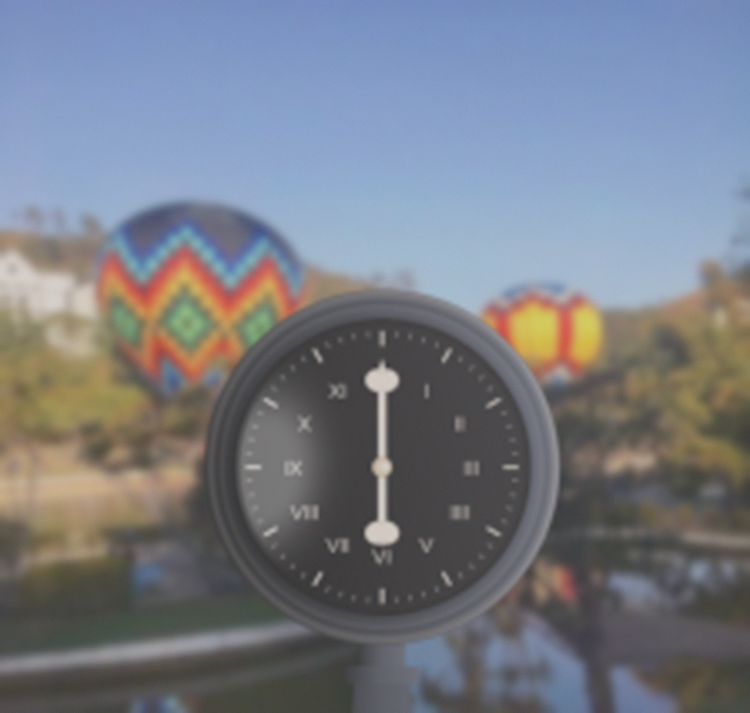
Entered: 6.00
